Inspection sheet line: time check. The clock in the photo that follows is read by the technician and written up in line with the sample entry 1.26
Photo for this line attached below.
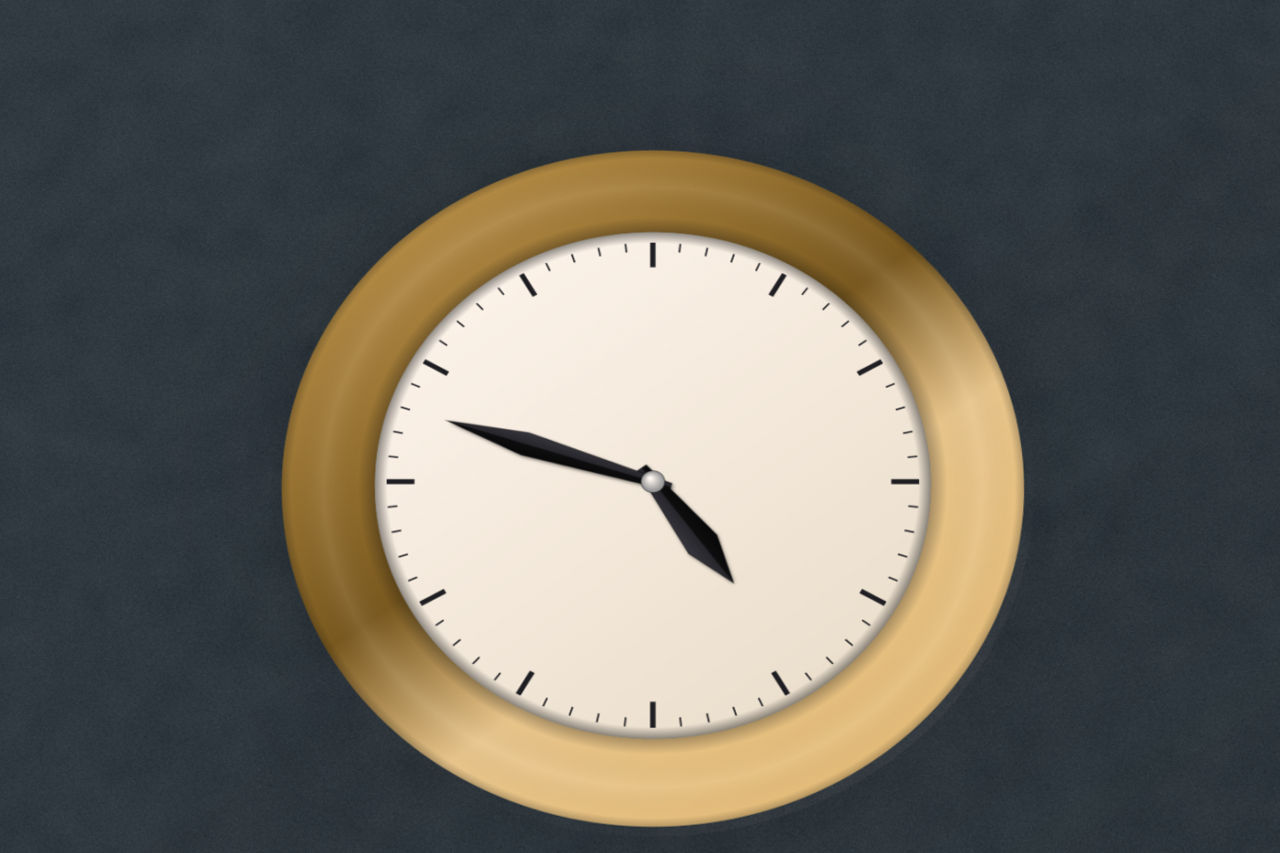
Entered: 4.48
